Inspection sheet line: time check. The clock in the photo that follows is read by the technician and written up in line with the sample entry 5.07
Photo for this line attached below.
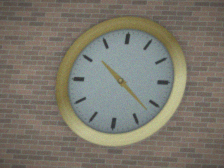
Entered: 10.22
